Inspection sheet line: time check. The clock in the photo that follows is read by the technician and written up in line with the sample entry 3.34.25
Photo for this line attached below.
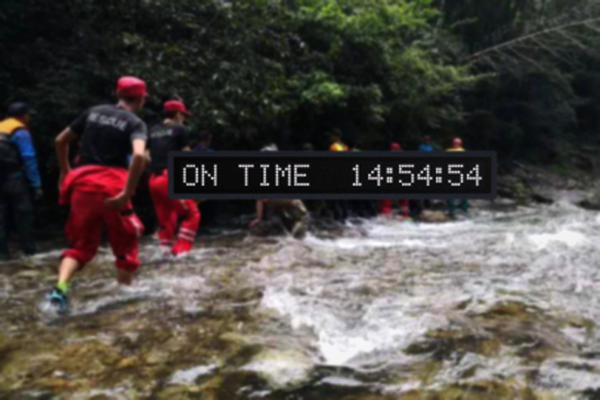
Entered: 14.54.54
